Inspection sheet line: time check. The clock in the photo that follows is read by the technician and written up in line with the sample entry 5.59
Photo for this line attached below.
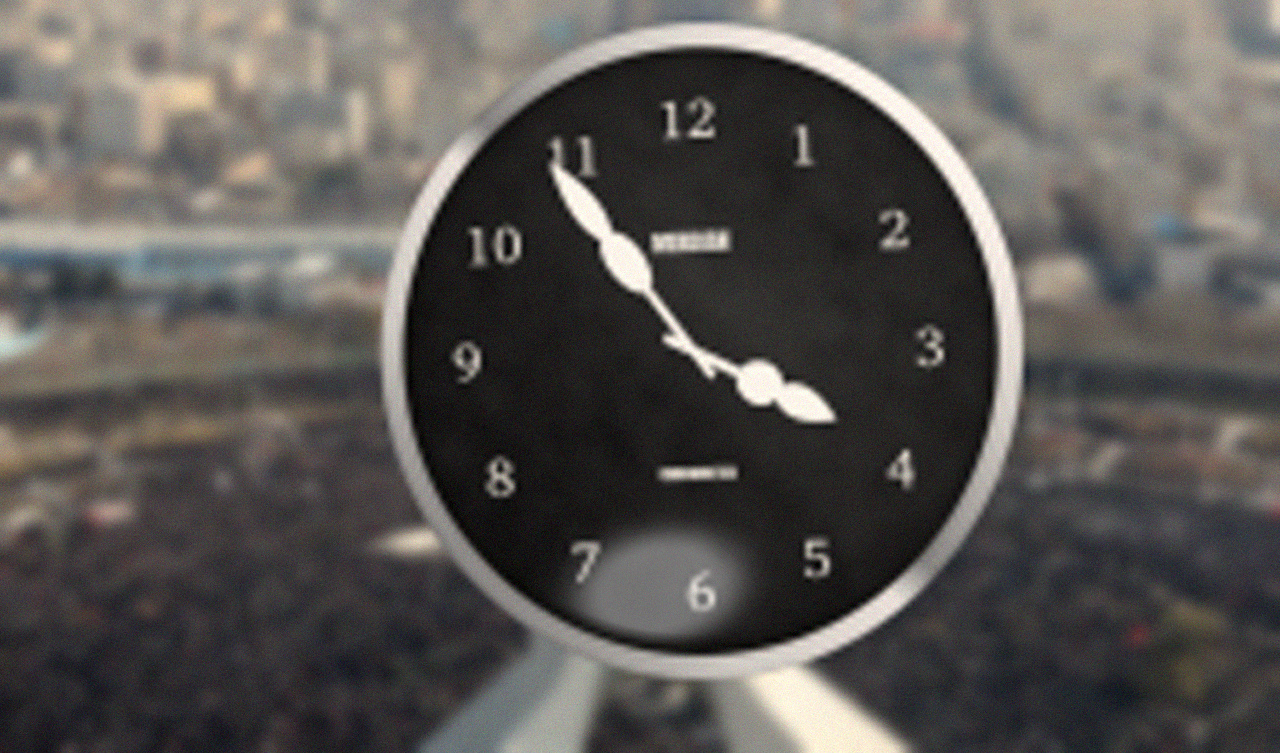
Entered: 3.54
